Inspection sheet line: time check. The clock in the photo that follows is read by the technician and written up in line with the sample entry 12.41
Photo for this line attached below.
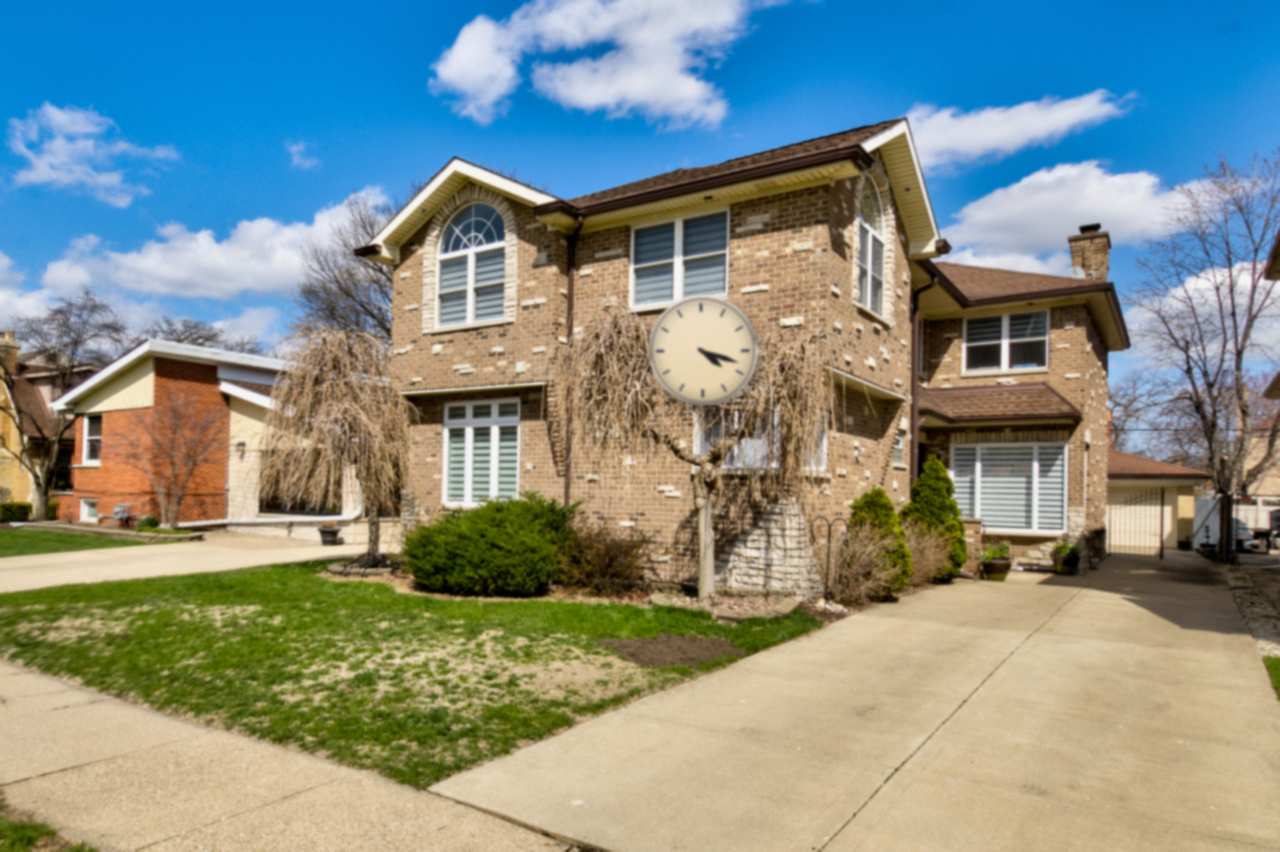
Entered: 4.18
